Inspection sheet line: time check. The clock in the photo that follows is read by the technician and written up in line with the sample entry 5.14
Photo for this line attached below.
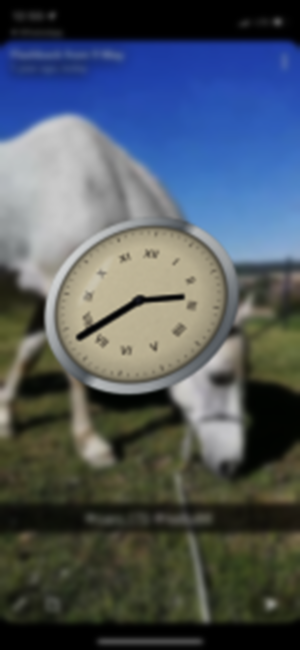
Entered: 2.38
